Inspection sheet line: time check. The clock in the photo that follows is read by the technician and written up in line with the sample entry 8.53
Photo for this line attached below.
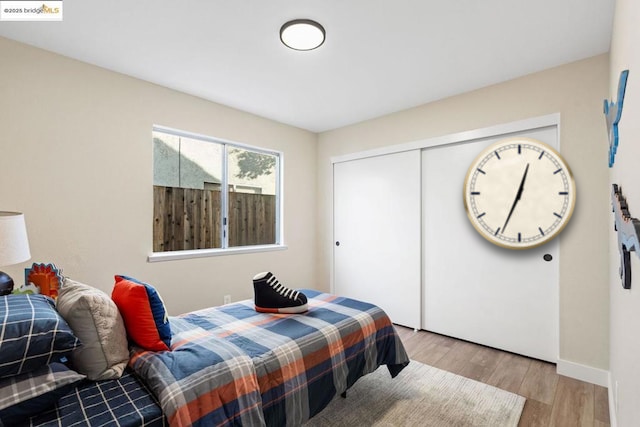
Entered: 12.34
